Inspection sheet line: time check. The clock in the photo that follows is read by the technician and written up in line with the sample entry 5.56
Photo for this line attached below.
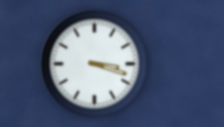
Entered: 3.18
